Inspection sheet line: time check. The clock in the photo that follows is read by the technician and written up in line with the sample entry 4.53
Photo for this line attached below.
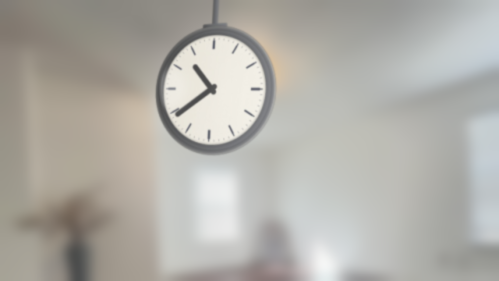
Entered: 10.39
